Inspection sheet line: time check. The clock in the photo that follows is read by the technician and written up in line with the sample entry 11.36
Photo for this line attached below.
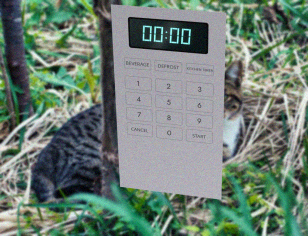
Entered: 0.00
